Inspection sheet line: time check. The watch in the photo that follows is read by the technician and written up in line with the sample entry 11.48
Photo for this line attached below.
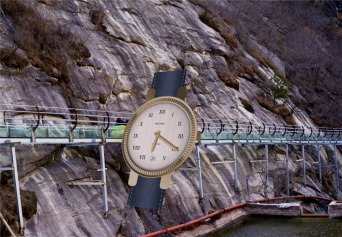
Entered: 6.20
